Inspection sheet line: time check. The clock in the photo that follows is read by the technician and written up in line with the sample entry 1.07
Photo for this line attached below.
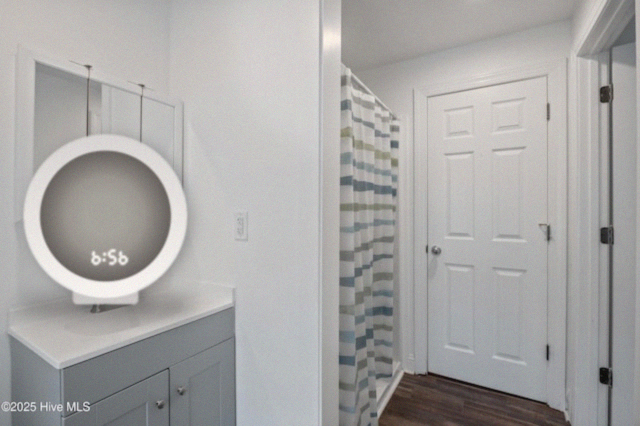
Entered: 6.56
